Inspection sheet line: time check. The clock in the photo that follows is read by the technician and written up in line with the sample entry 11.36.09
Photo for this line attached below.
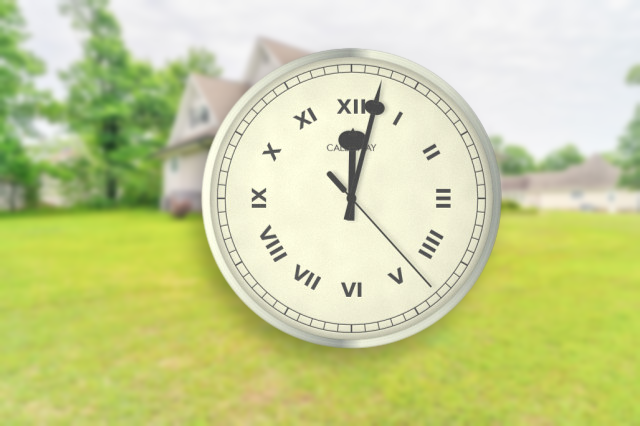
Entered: 12.02.23
